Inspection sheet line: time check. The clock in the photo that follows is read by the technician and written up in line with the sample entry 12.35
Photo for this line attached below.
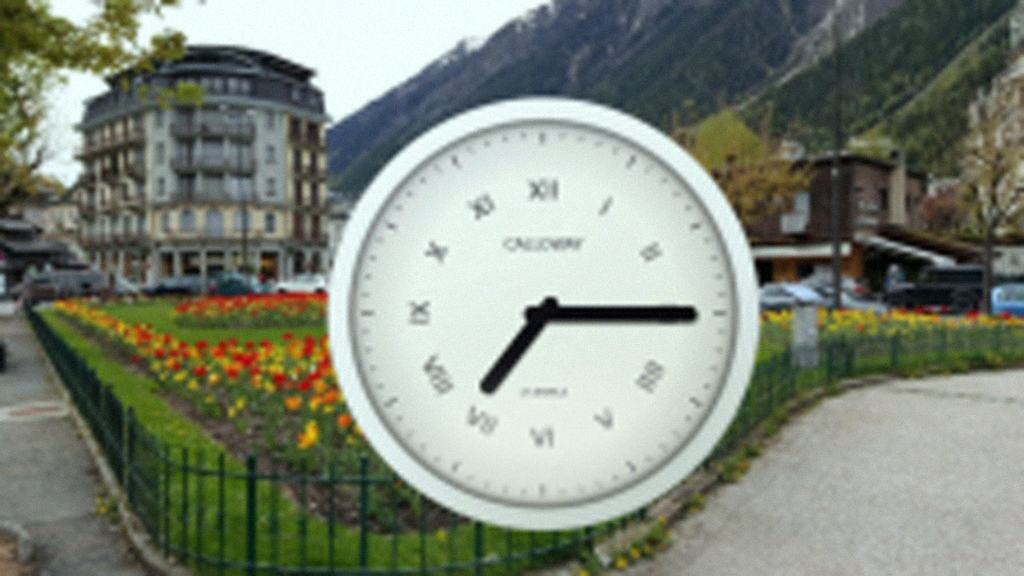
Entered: 7.15
